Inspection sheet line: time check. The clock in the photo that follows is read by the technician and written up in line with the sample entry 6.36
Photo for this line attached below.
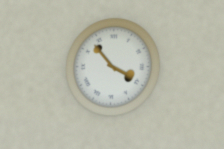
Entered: 3.53
